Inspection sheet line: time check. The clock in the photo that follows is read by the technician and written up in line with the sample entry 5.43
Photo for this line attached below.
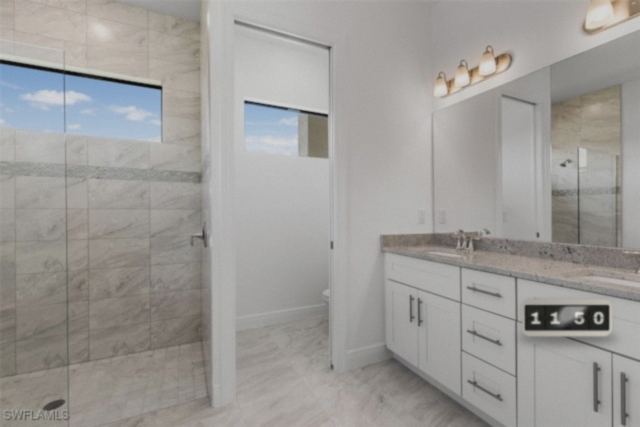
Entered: 11.50
